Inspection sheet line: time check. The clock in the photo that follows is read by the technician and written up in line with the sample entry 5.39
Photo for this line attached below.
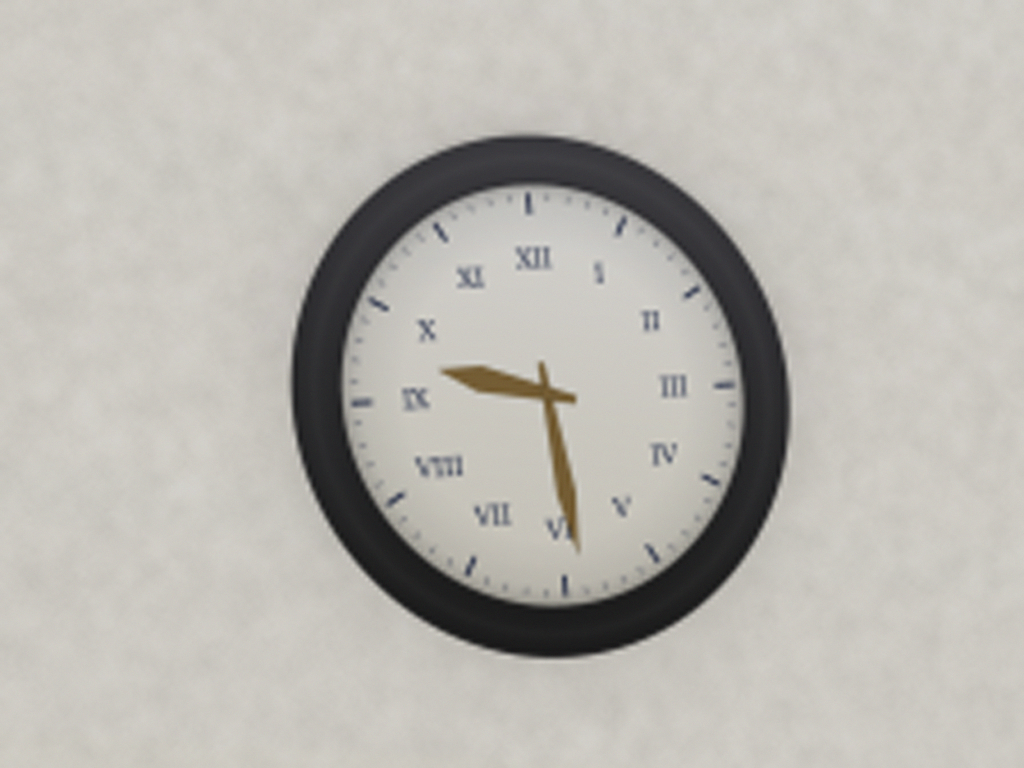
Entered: 9.29
